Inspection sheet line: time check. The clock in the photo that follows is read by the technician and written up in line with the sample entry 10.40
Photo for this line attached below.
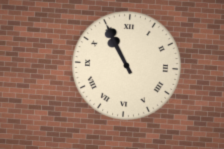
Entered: 10.55
